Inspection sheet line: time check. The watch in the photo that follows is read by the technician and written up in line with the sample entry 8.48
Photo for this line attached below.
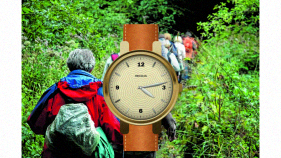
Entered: 4.13
